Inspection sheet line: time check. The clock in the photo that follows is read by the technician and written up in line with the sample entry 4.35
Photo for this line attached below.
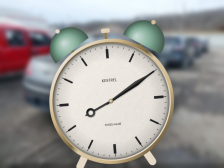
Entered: 8.10
